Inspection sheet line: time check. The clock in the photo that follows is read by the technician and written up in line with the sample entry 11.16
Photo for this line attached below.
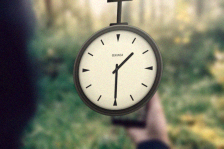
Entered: 1.30
